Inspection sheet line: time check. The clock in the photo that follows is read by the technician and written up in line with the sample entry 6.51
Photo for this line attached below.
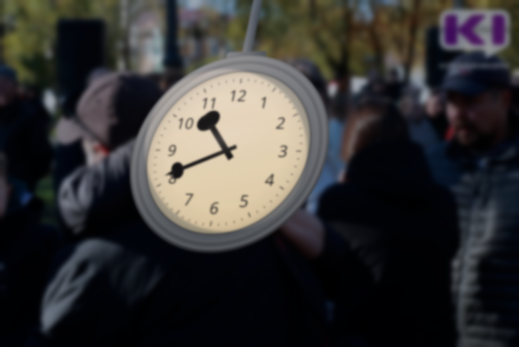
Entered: 10.41
